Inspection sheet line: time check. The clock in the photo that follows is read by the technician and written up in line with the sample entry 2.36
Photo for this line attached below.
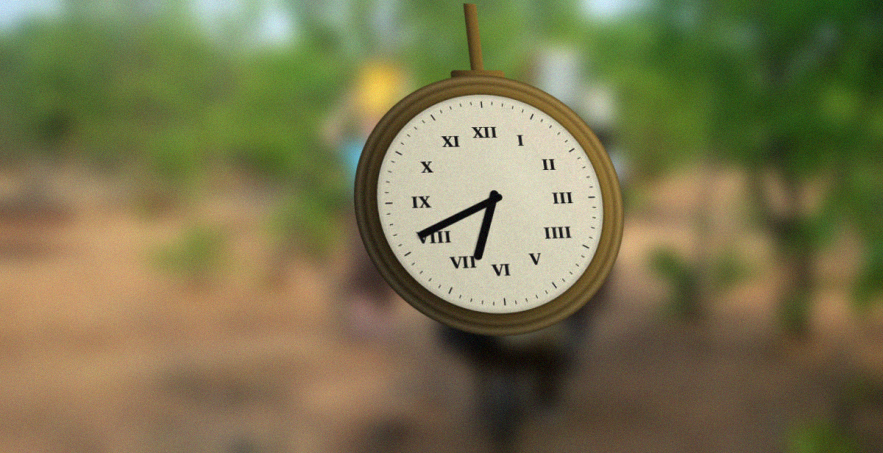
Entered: 6.41
